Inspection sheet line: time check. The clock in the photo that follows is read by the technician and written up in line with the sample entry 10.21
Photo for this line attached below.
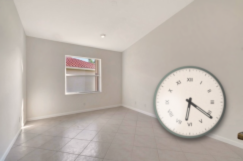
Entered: 6.21
